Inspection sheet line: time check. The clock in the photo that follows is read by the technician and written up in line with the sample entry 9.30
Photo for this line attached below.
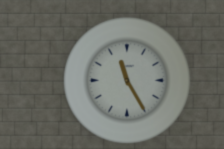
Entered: 11.25
